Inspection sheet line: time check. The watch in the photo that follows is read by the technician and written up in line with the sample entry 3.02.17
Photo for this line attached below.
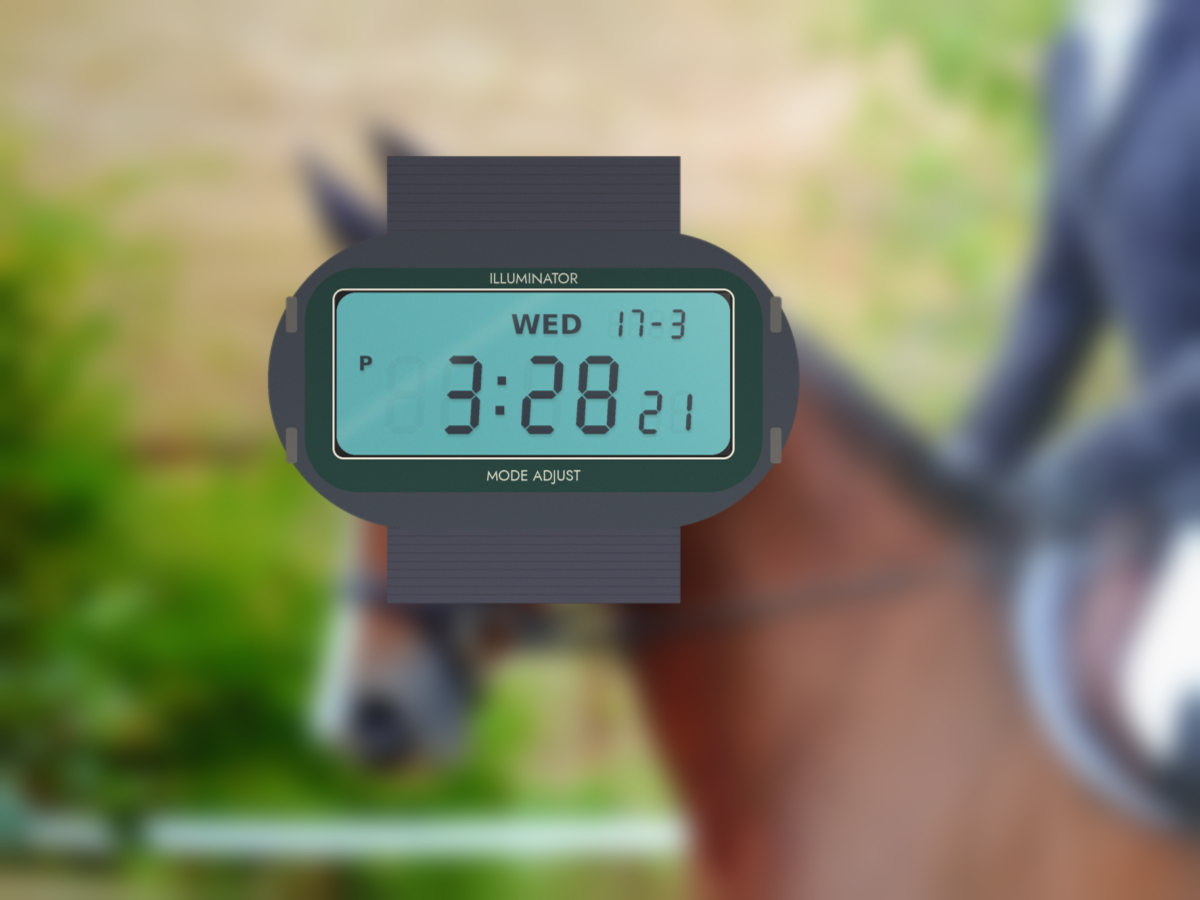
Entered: 3.28.21
